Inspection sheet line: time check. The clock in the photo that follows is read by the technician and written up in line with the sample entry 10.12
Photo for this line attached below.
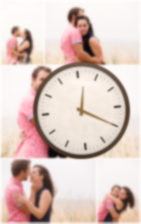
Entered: 12.20
